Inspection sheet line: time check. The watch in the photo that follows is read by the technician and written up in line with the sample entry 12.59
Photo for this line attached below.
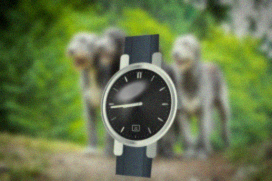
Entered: 8.44
